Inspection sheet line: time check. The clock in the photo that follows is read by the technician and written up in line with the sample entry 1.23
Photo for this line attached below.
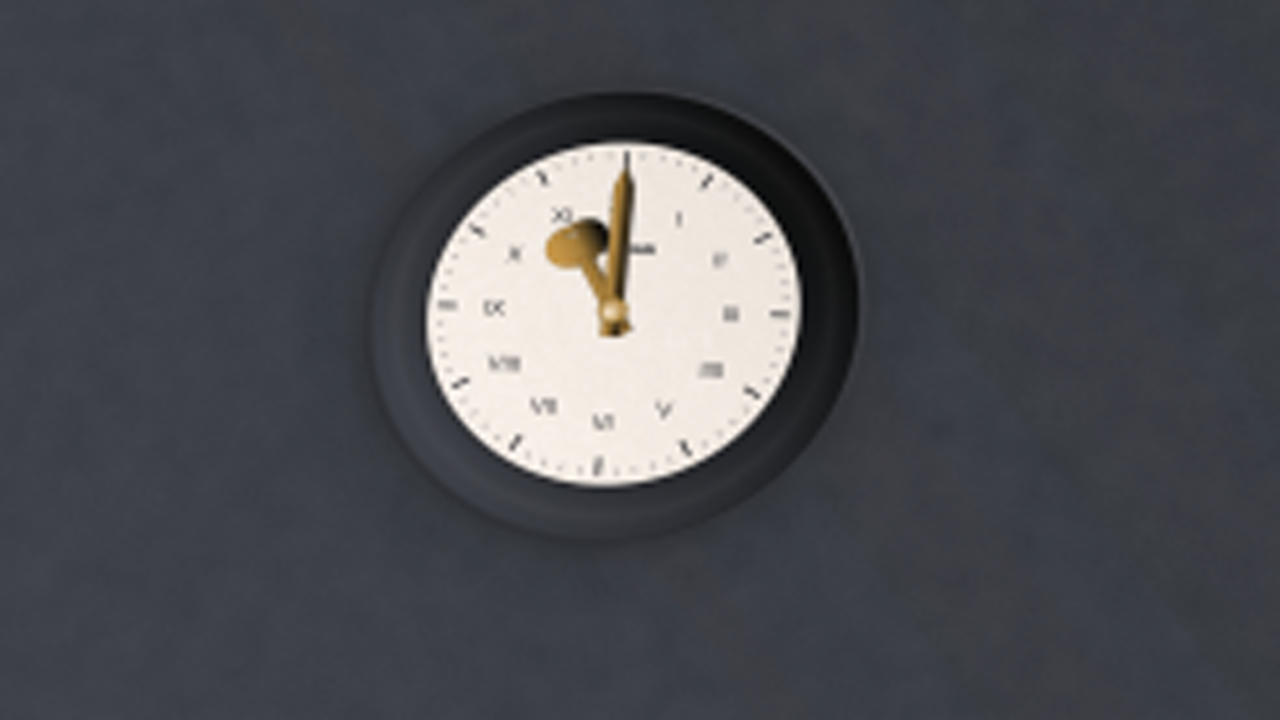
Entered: 11.00
